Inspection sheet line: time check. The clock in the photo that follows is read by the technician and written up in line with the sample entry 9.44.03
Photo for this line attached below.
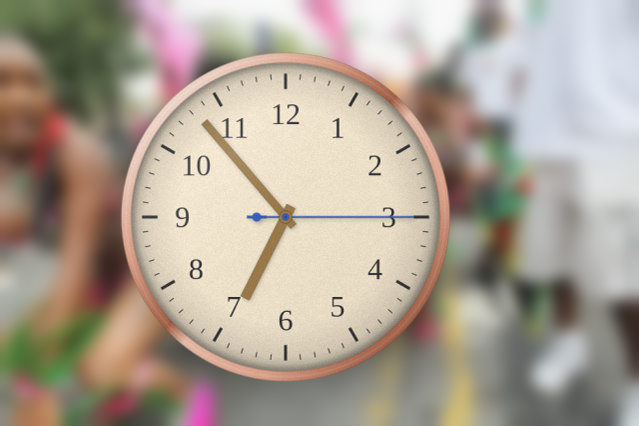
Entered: 6.53.15
